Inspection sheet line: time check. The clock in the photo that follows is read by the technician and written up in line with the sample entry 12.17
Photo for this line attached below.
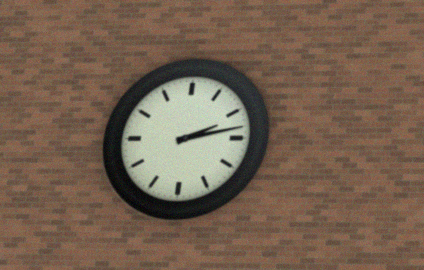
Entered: 2.13
